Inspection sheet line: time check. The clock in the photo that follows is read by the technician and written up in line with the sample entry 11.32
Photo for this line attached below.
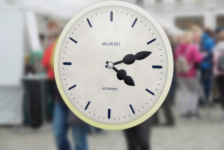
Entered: 4.12
